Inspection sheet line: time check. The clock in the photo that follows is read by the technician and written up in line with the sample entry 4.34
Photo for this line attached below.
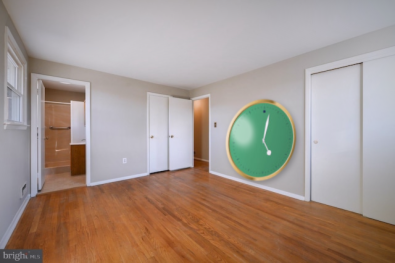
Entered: 5.02
